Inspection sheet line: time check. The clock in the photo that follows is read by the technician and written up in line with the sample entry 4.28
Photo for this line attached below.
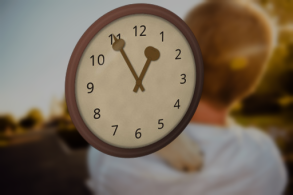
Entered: 12.55
